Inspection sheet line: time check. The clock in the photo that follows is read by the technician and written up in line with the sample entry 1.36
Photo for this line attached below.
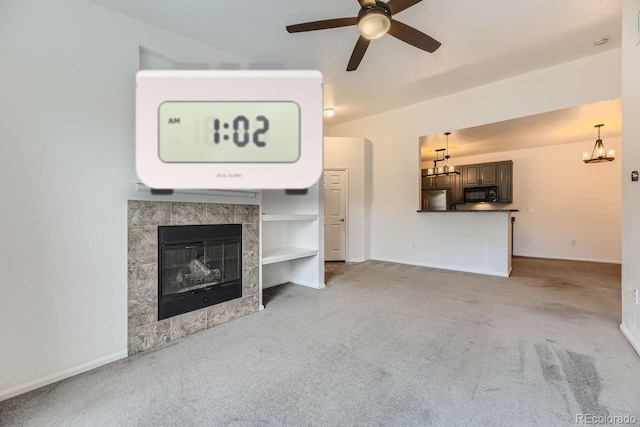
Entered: 1.02
